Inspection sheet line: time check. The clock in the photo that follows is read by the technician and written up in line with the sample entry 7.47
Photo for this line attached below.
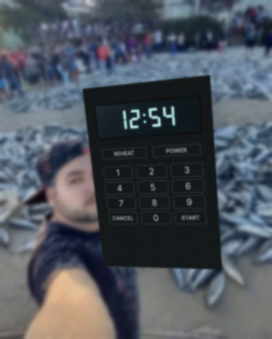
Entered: 12.54
